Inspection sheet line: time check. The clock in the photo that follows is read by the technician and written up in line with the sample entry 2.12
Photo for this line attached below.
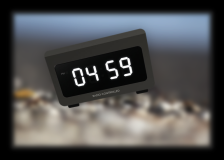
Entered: 4.59
